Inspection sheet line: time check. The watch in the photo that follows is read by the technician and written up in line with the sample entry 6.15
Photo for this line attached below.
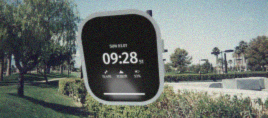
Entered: 9.28
